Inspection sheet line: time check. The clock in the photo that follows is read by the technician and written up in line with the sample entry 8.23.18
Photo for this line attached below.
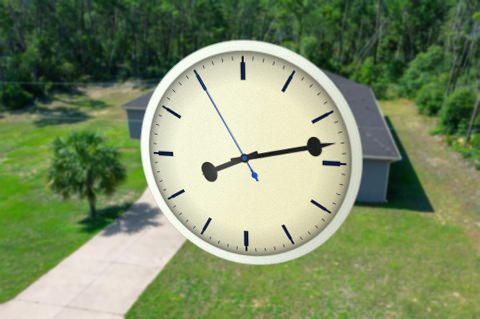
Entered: 8.12.55
